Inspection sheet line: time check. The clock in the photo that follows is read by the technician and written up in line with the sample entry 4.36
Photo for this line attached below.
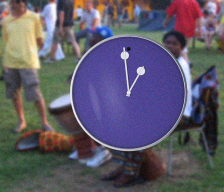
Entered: 12.59
